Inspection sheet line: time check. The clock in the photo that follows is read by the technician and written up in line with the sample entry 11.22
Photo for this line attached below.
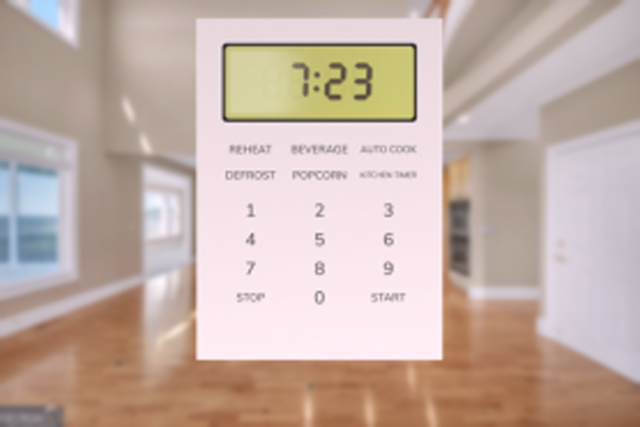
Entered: 7.23
